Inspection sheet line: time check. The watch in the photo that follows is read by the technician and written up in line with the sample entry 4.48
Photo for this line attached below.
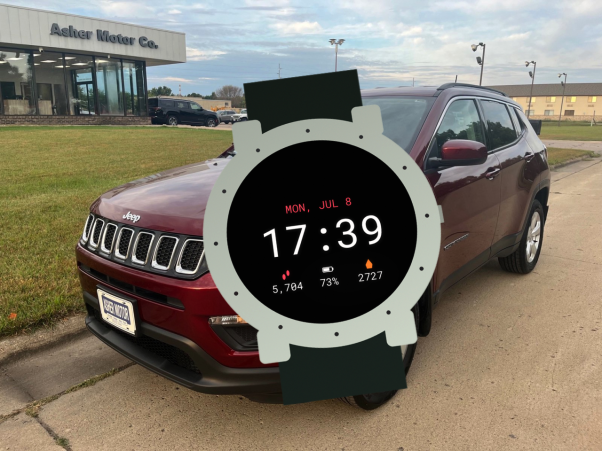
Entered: 17.39
